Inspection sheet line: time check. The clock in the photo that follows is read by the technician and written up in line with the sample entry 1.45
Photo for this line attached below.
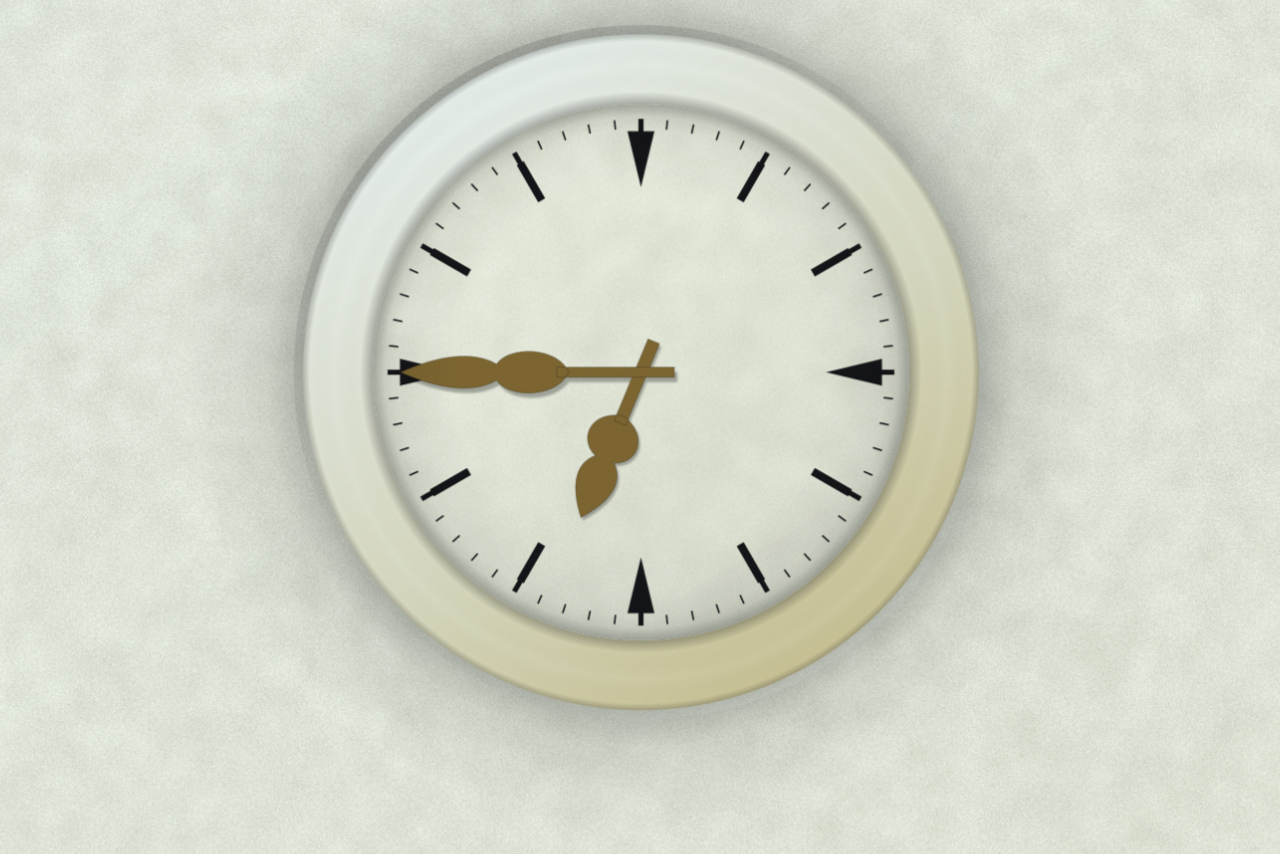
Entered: 6.45
